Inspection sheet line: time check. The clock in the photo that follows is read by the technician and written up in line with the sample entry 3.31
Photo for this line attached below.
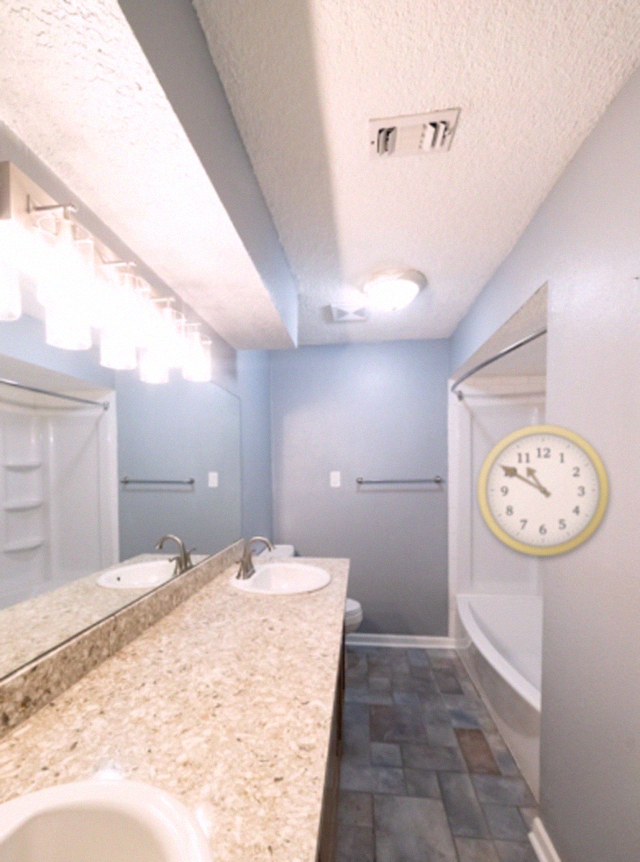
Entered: 10.50
